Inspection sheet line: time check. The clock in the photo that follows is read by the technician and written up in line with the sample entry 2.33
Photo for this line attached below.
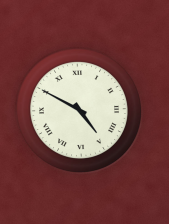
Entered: 4.50
